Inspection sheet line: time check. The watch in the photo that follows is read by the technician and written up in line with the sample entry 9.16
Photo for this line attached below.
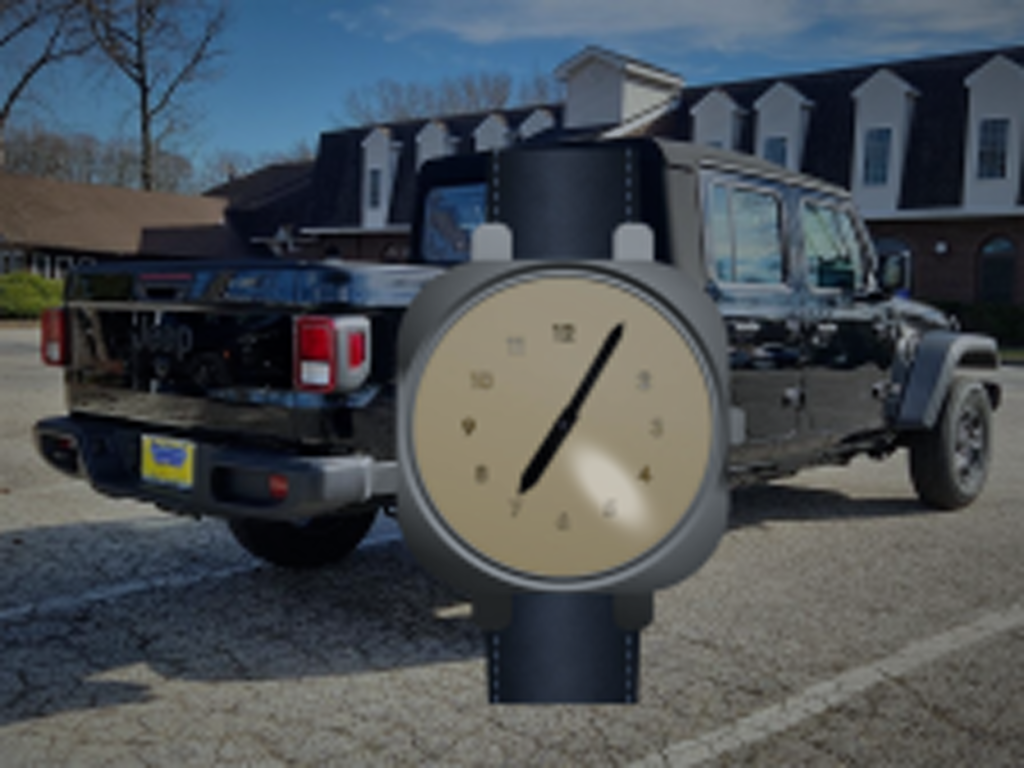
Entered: 7.05
